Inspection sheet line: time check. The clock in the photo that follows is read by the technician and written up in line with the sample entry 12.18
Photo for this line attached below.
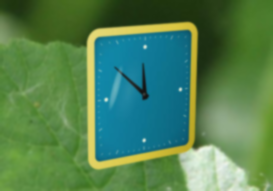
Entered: 11.52
